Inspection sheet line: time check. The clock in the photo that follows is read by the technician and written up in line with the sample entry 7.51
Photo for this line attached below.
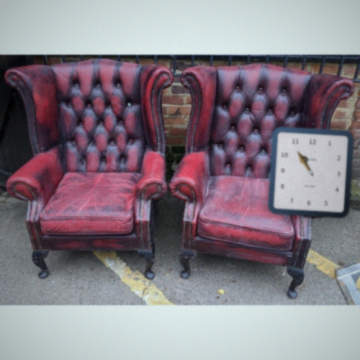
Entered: 10.54
